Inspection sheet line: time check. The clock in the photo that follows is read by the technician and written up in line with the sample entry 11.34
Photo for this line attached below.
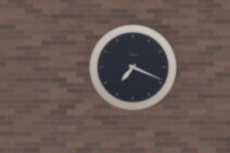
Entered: 7.19
